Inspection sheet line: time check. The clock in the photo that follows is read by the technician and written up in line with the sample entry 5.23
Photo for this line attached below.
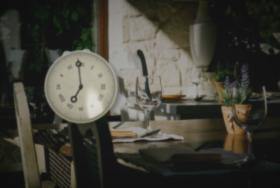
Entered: 6.59
